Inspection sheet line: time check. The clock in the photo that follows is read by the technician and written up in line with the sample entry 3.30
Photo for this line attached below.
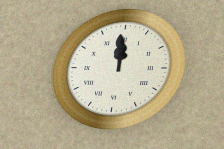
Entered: 11.59
